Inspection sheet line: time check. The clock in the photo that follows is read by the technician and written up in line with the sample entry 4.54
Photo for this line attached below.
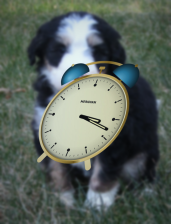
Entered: 3.18
